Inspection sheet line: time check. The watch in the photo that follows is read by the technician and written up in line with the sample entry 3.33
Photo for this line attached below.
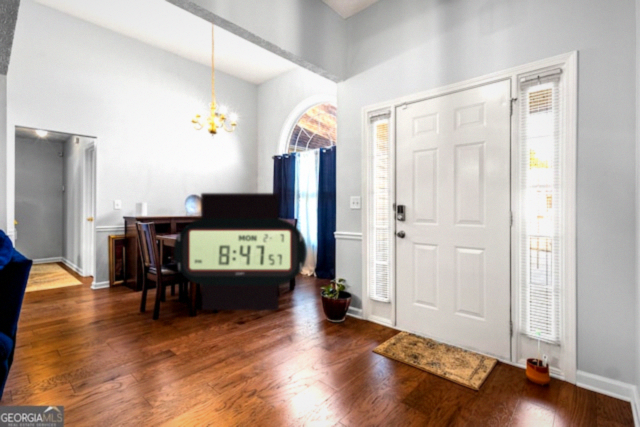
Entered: 8.47
